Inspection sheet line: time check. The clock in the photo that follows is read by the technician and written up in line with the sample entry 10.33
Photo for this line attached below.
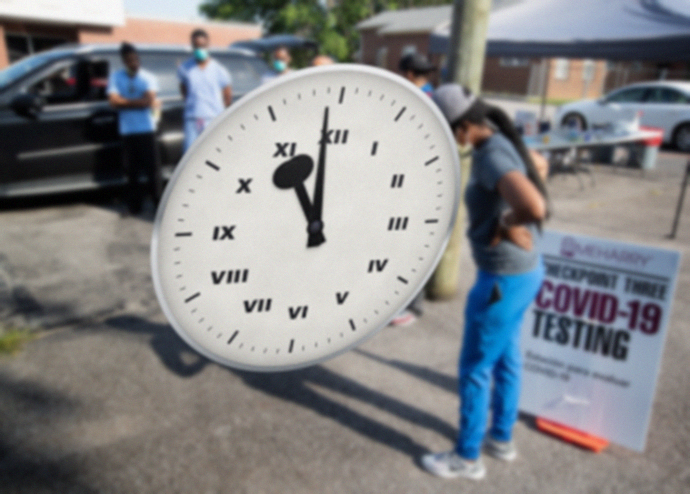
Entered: 10.59
